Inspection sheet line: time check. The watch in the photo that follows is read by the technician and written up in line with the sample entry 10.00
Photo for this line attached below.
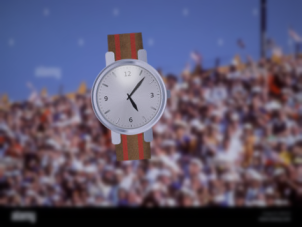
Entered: 5.07
